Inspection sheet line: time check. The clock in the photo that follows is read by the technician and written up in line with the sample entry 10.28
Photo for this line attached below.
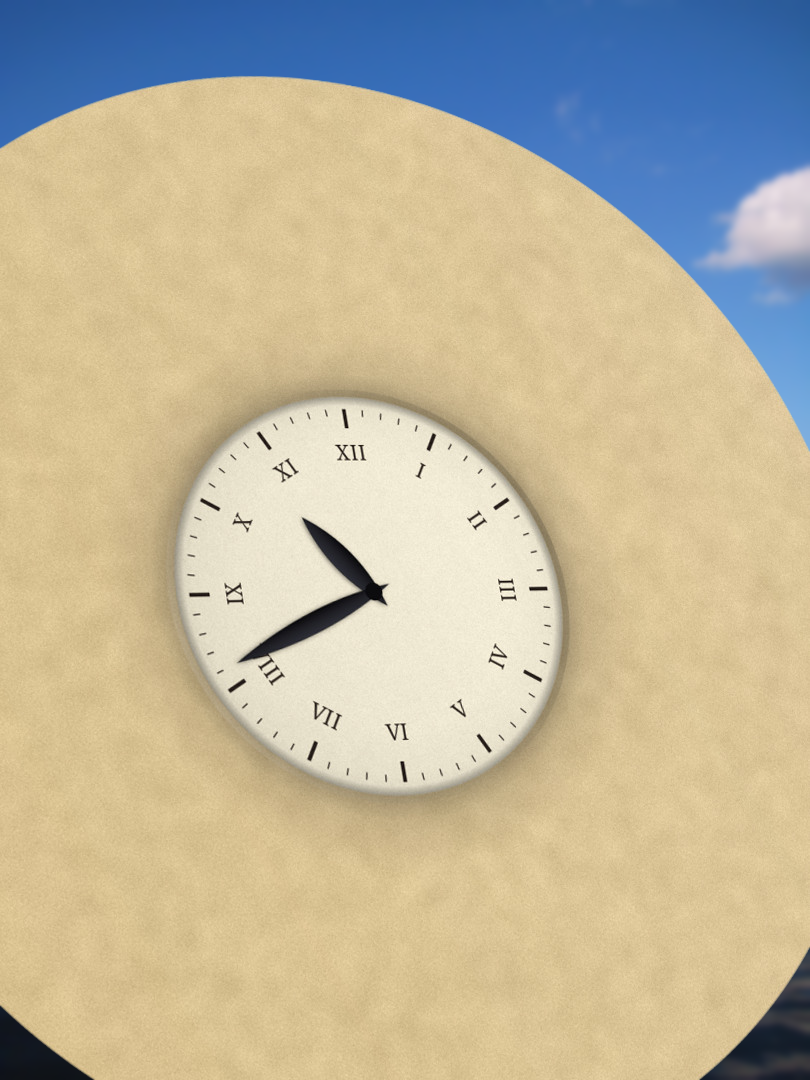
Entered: 10.41
